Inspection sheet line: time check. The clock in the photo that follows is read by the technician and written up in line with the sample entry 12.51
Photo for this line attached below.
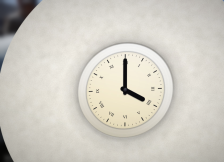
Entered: 4.00
